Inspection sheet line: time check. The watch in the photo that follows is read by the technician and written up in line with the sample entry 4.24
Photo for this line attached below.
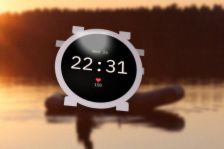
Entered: 22.31
